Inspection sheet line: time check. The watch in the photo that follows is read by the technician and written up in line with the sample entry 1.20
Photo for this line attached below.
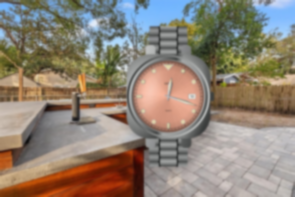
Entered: 12.18
